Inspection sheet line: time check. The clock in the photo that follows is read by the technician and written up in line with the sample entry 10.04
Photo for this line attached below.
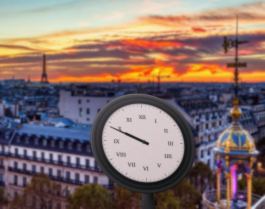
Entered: 9.49
